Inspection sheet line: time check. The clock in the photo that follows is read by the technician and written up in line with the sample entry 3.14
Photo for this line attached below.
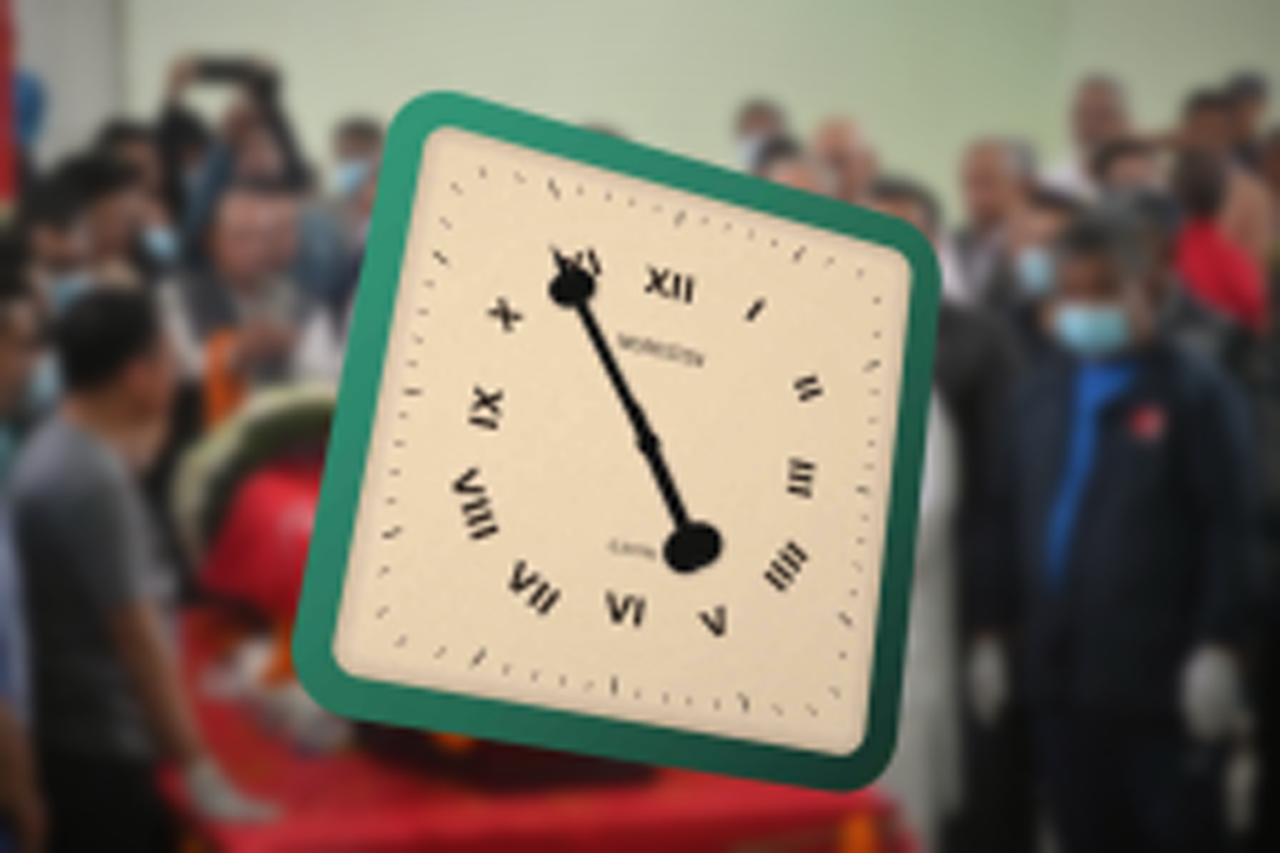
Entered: 4.54
